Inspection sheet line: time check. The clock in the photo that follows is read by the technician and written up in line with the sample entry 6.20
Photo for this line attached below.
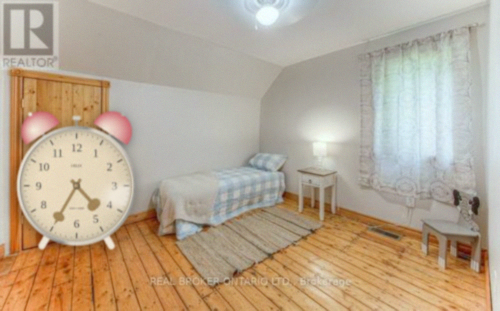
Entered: 4.35
